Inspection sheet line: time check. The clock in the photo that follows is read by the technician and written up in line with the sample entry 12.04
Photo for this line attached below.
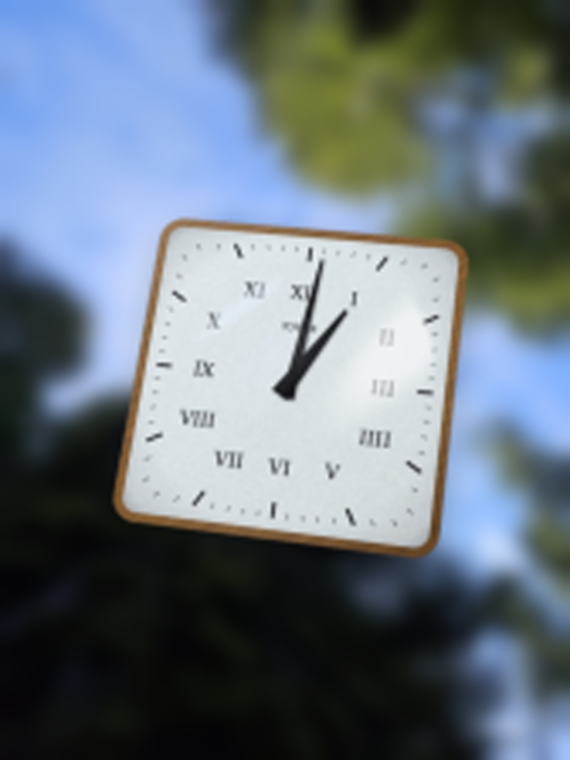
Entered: 1.01
